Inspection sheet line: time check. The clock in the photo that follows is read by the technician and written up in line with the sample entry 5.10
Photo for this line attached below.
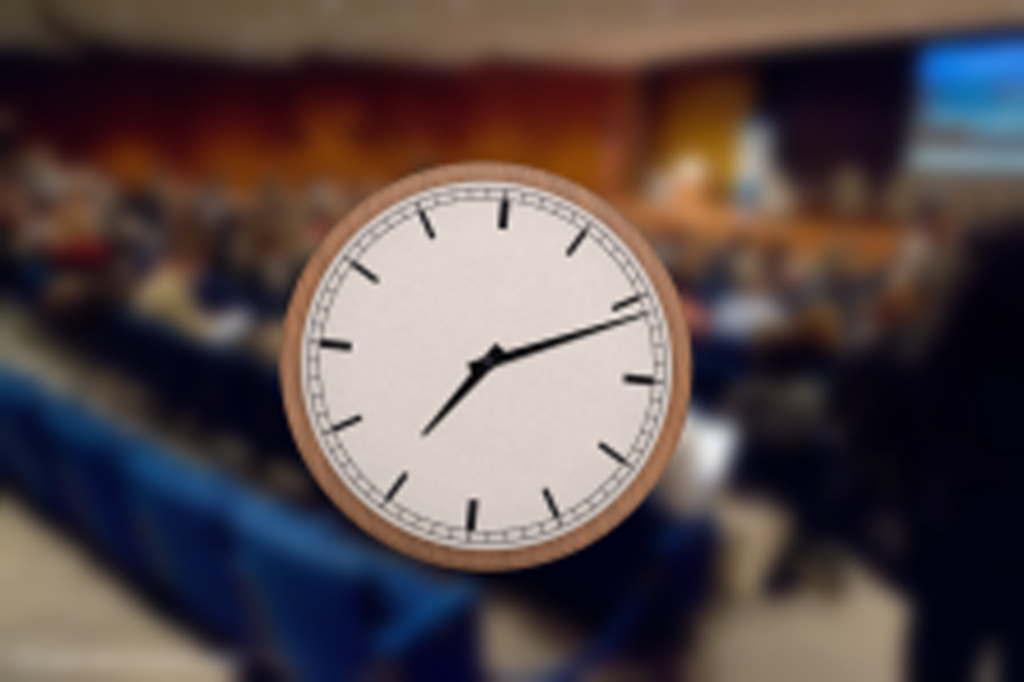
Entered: 7.11
